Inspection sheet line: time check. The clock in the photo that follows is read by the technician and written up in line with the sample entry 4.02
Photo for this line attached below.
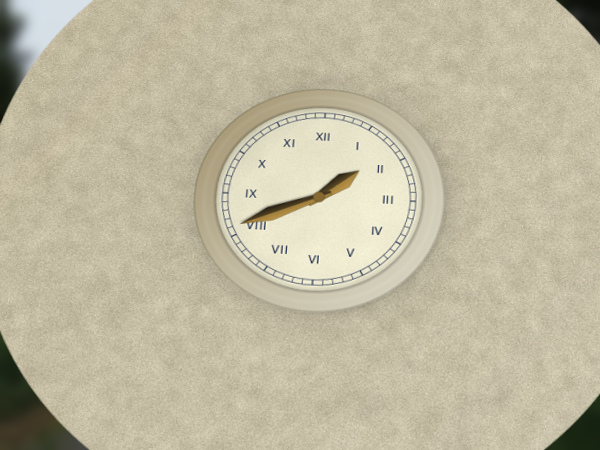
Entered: 1.41
